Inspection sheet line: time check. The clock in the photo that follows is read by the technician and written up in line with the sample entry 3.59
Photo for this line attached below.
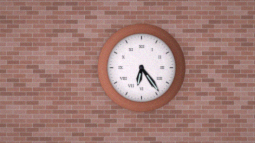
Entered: 6.24
